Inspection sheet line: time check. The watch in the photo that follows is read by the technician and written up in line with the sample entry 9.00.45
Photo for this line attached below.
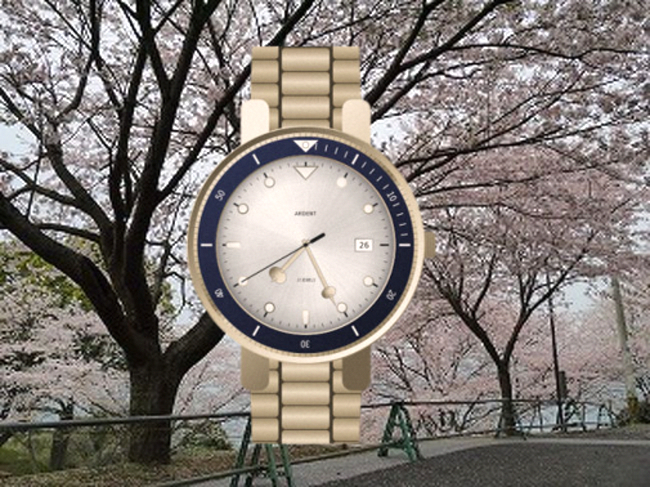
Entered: 7.25.40
